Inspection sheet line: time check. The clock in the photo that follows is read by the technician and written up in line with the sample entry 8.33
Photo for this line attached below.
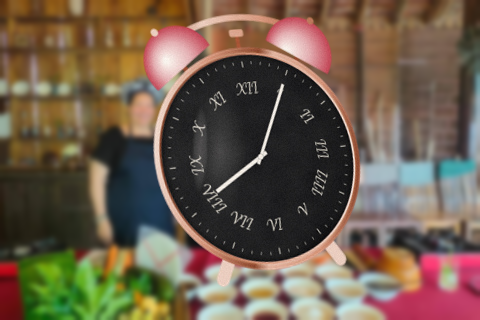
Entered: 8.05
